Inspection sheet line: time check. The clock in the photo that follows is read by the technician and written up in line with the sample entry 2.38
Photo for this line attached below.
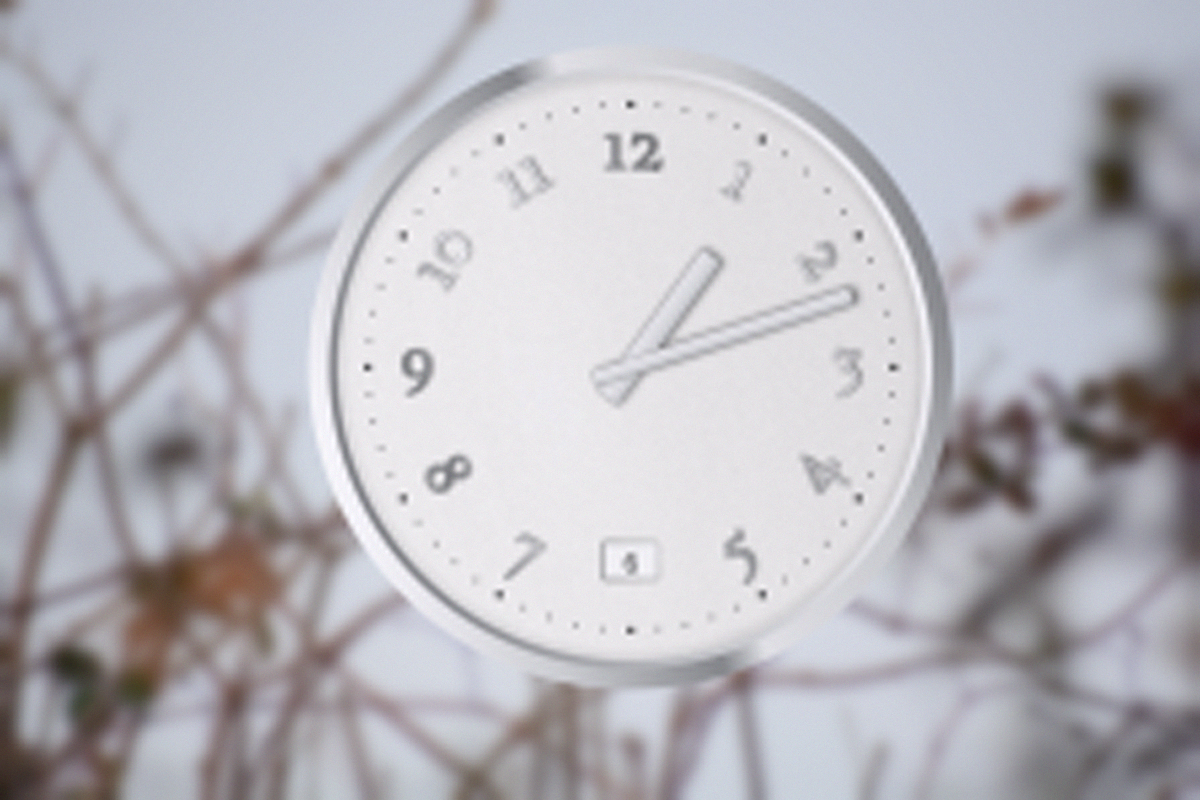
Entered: 1.12
